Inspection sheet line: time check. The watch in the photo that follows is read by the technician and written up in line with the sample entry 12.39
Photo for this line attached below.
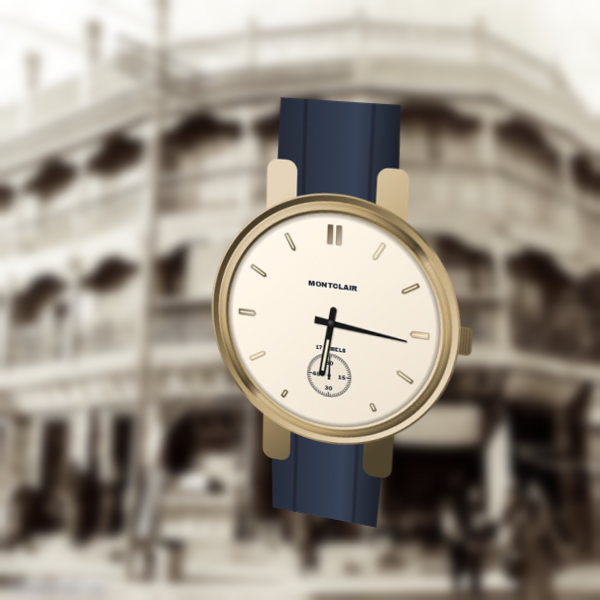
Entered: 6.16
